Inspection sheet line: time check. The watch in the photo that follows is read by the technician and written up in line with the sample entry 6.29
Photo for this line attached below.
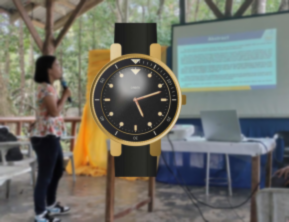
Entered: 5.12
